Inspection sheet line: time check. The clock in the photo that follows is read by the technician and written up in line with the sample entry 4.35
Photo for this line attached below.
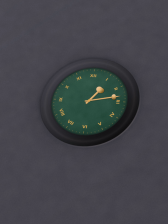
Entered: 1.13
